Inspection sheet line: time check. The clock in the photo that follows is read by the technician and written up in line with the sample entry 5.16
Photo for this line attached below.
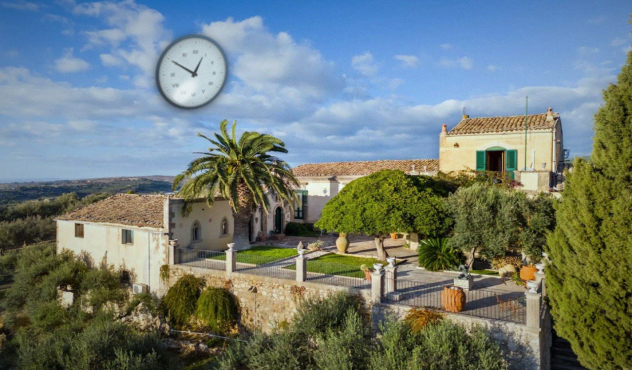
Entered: 12.50
